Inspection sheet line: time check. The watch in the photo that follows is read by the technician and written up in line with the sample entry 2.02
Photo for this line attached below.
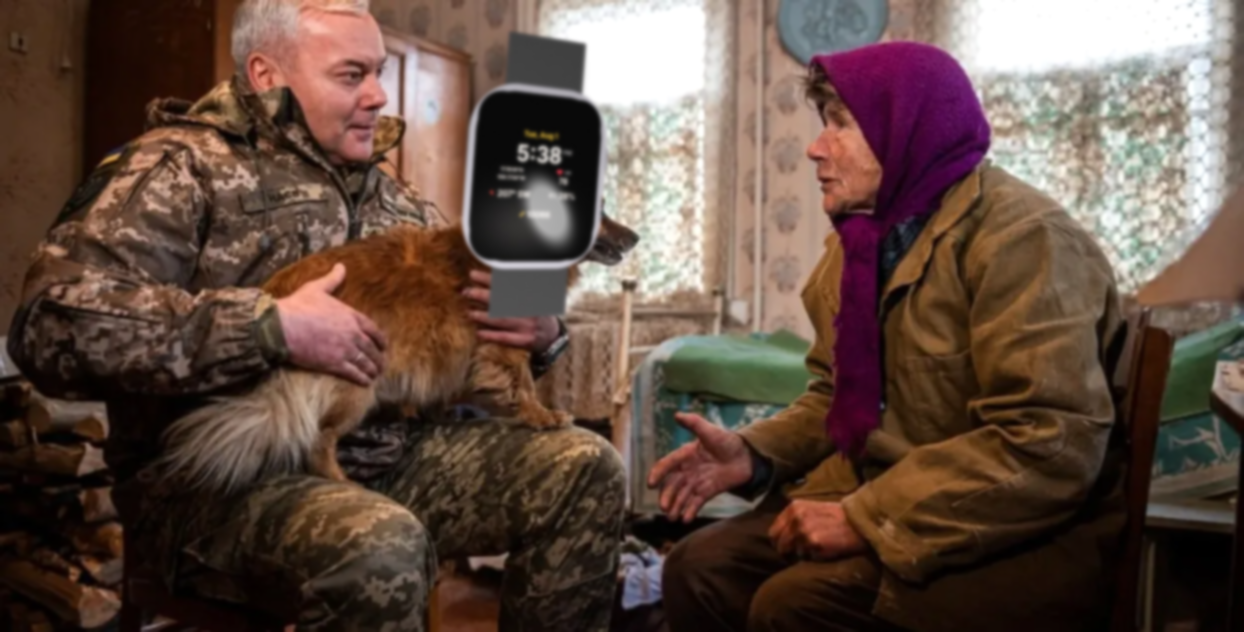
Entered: 5.38
